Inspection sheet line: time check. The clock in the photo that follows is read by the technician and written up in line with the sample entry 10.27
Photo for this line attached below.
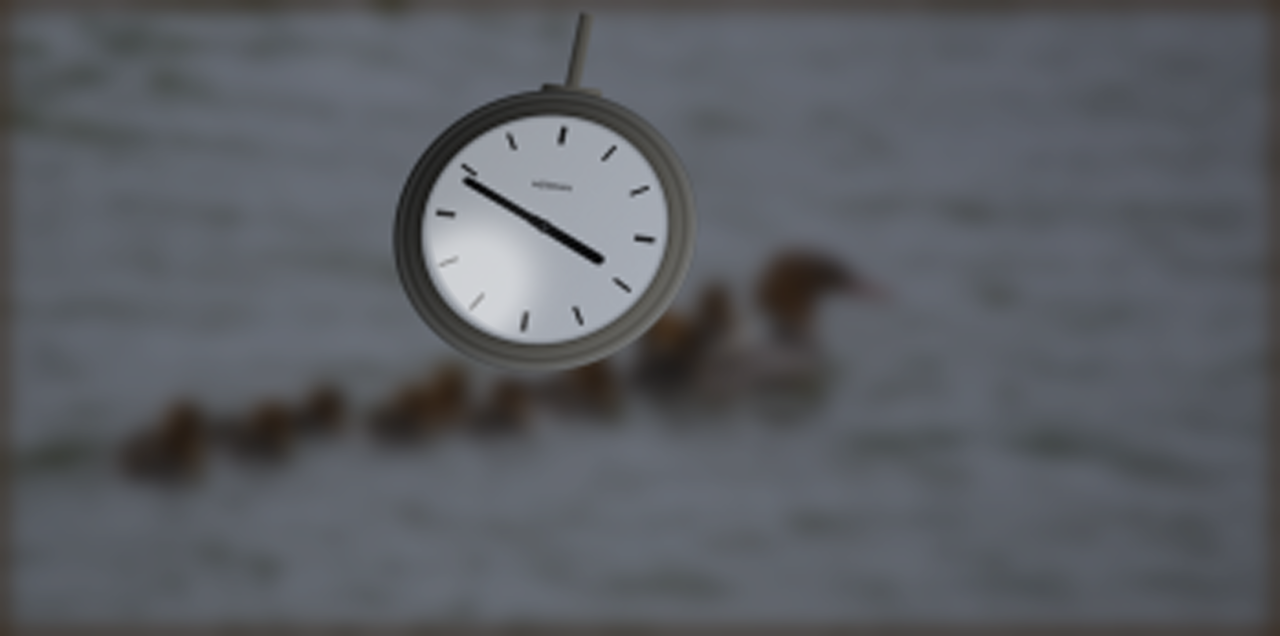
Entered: 3.49
